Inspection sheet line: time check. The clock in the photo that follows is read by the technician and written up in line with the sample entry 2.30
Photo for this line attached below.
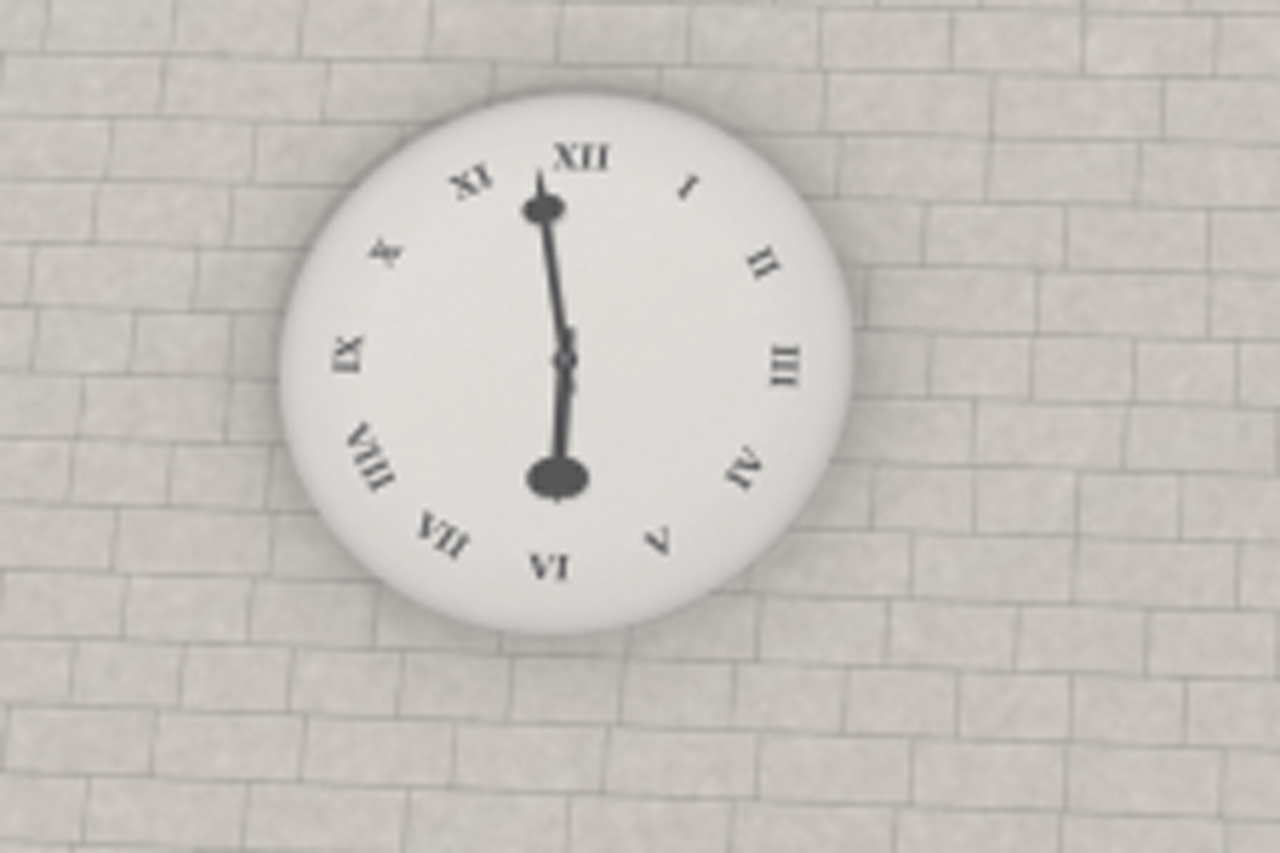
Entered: 5.58
